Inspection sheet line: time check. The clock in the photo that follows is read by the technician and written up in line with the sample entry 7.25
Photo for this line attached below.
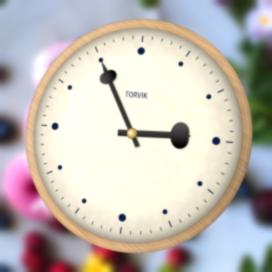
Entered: 2.55
